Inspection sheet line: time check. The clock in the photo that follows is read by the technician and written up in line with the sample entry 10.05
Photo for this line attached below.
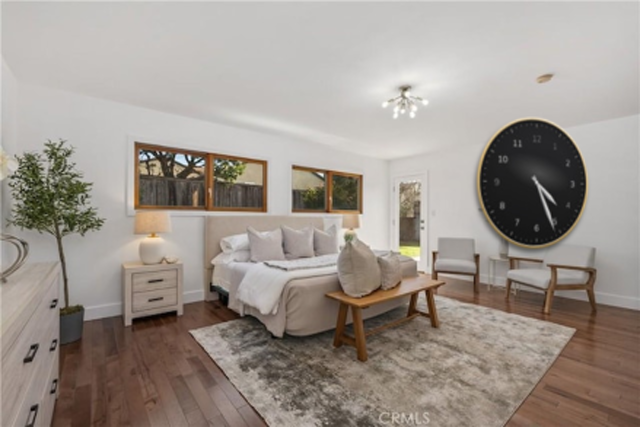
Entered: 4.26
